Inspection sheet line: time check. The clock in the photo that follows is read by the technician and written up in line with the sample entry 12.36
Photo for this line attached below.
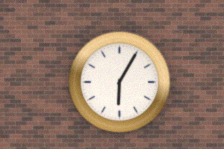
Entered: 6.05
